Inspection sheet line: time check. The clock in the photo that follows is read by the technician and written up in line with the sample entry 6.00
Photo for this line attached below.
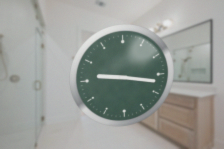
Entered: 9.17
